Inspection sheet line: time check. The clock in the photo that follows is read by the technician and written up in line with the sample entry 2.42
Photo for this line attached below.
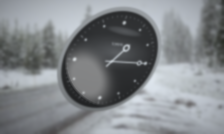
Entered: 1.15
